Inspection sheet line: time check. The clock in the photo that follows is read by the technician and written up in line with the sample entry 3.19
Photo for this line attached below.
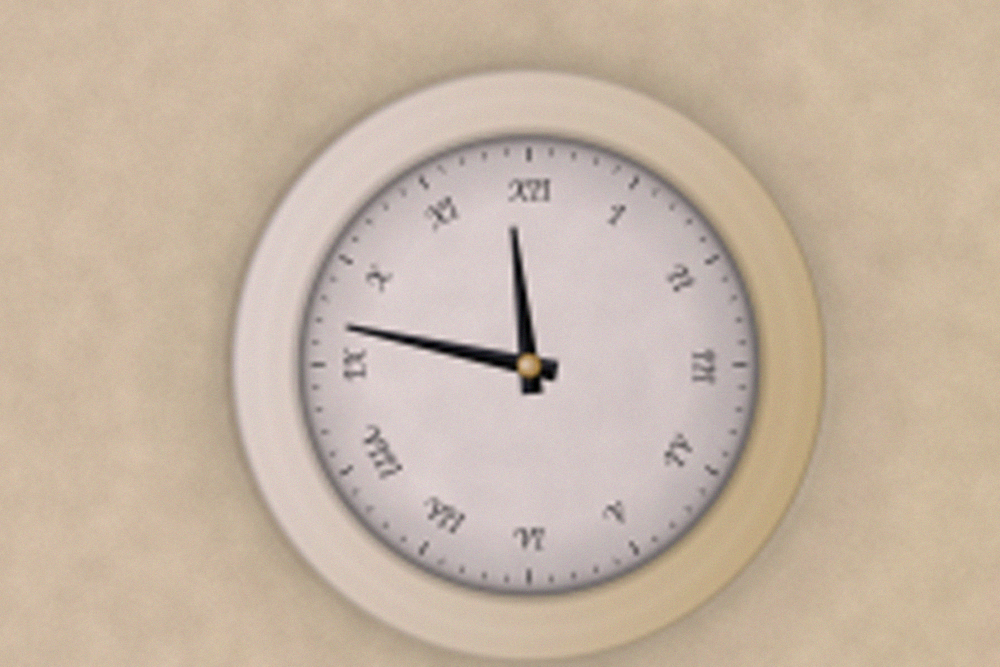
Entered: 11.47
